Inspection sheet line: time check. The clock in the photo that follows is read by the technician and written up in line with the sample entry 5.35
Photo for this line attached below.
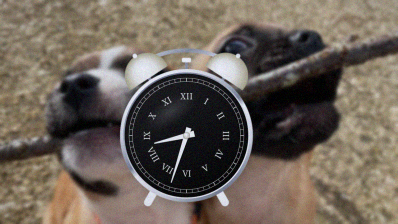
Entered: 8.33
